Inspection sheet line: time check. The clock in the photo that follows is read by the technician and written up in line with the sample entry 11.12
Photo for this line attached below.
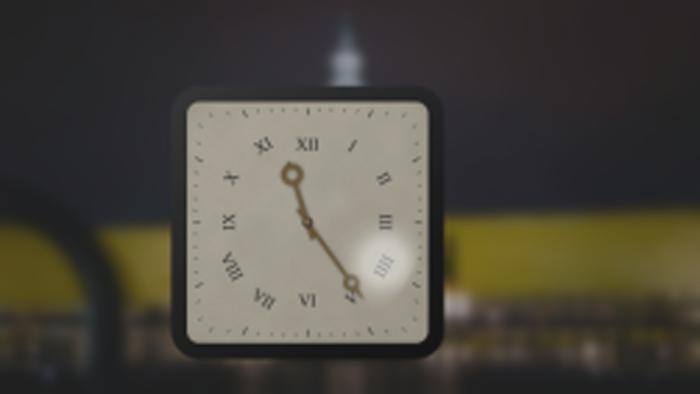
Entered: 11.24
